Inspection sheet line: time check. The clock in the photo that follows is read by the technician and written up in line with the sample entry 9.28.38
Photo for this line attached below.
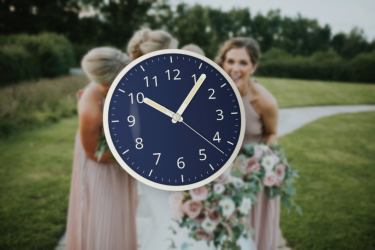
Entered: 10.06.22
